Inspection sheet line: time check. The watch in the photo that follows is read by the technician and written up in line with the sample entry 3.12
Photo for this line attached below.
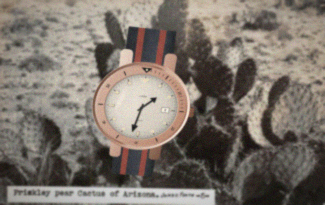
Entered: 1.32
